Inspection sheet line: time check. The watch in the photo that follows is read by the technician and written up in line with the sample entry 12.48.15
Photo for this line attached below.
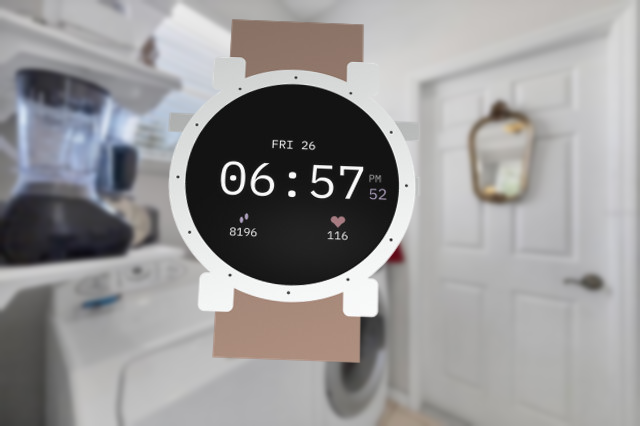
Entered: 6.57.52
